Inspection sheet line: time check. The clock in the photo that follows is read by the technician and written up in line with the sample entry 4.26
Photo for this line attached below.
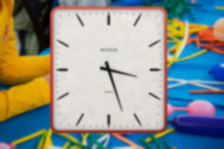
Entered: 3.27
